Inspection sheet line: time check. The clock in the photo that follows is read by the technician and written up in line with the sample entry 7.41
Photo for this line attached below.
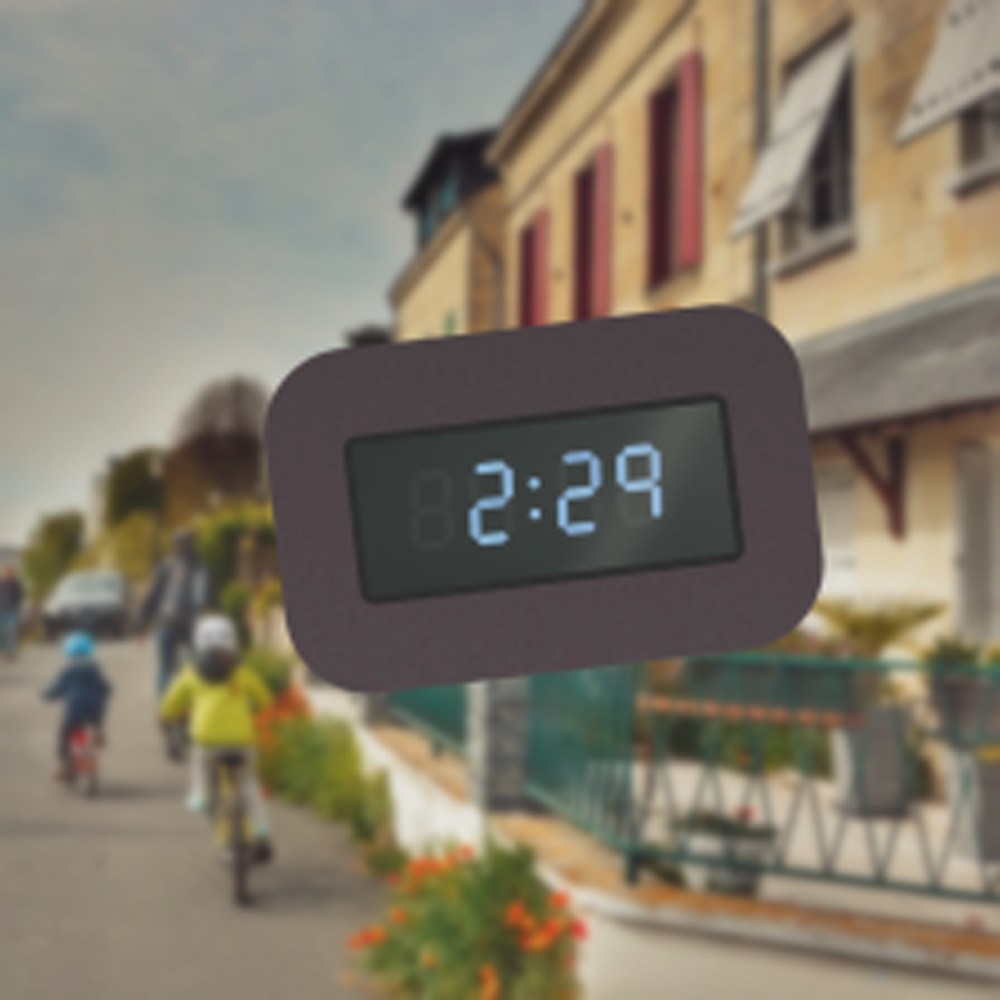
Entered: 2.29
